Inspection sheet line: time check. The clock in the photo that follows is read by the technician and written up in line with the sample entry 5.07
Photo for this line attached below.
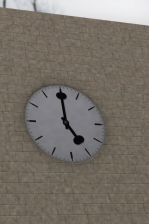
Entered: 5.00
